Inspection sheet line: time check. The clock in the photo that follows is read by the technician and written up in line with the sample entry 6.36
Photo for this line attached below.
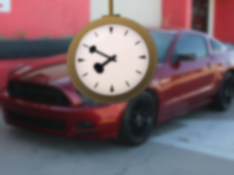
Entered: 7.50
